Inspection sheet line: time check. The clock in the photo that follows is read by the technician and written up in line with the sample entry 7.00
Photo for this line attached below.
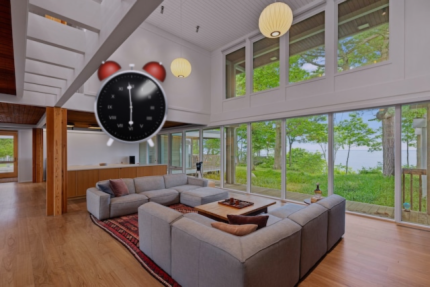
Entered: 5.59
